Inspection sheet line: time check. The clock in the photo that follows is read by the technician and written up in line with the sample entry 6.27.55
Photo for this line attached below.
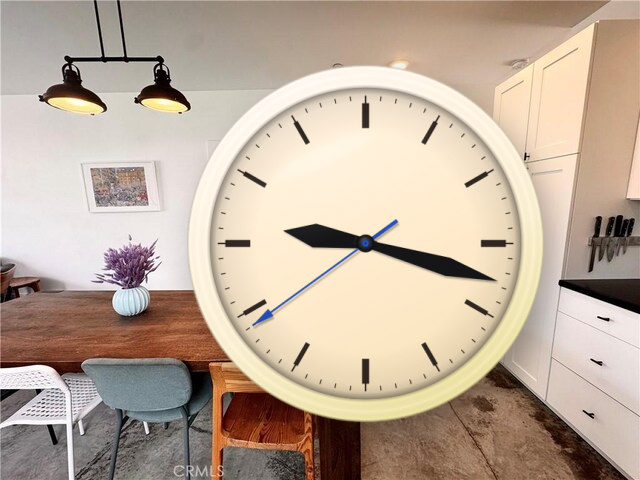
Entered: 9.17.39
